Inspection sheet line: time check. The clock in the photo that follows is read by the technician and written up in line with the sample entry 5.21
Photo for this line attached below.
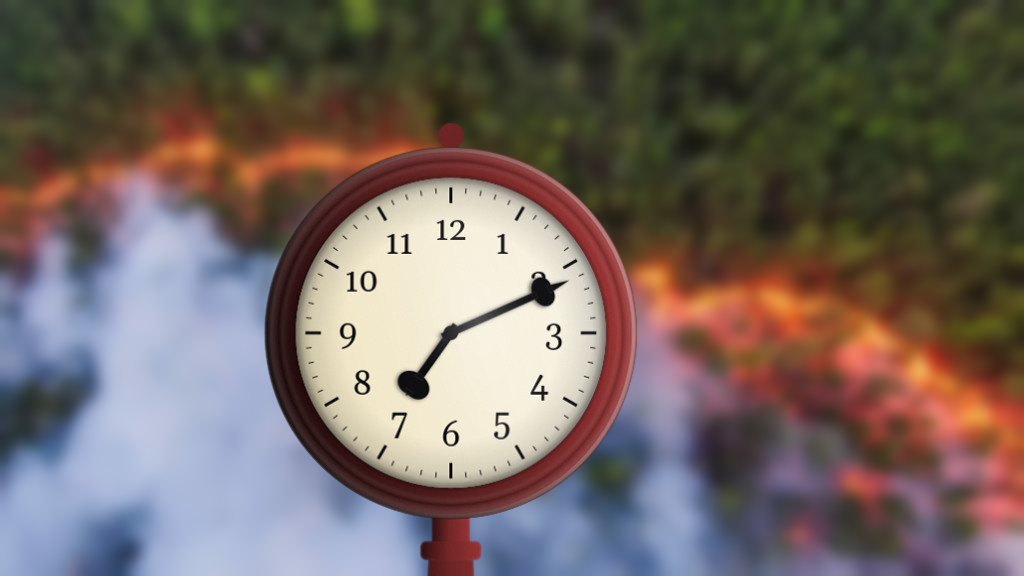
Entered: 7.11
